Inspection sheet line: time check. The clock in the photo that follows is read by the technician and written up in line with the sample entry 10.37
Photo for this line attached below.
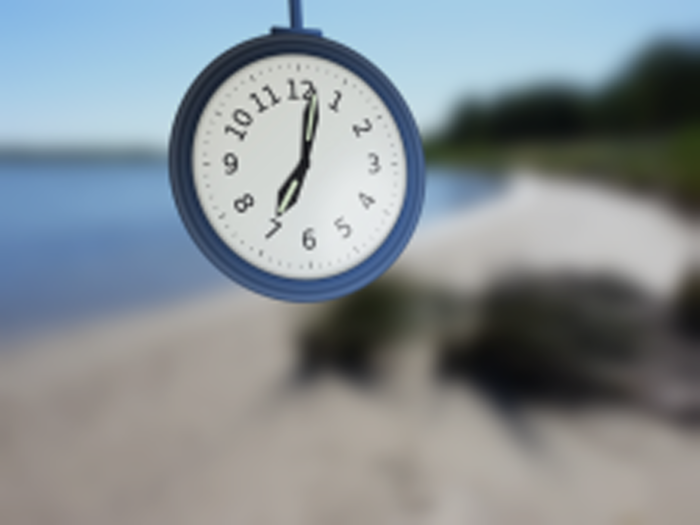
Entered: 7.02
